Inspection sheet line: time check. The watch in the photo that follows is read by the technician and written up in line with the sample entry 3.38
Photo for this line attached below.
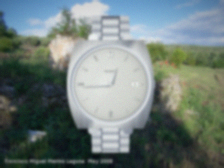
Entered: 12.44
